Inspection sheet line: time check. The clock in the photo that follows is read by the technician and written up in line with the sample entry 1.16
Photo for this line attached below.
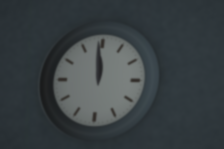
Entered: 11.59
